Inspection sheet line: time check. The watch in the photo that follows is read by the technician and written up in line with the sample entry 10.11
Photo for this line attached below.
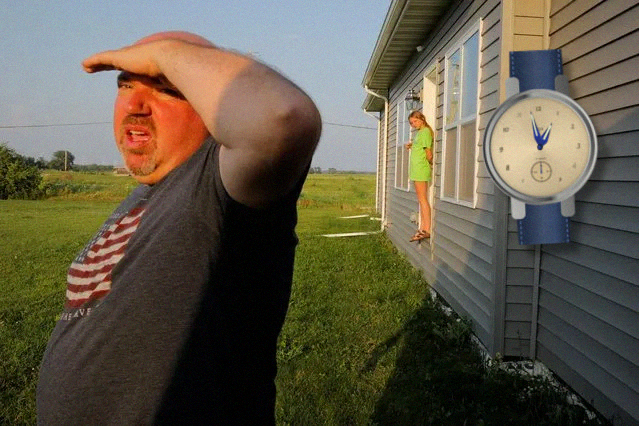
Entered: 12.58
